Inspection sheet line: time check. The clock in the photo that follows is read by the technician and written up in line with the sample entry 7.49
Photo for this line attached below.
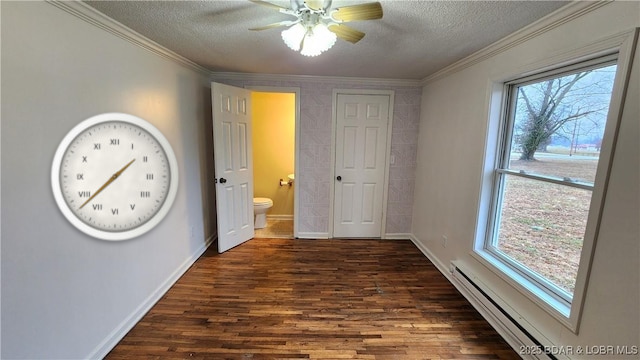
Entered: 1.38
